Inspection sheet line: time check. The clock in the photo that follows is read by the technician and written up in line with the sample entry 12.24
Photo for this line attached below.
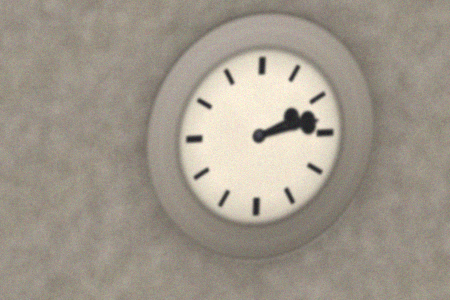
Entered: 2.13
